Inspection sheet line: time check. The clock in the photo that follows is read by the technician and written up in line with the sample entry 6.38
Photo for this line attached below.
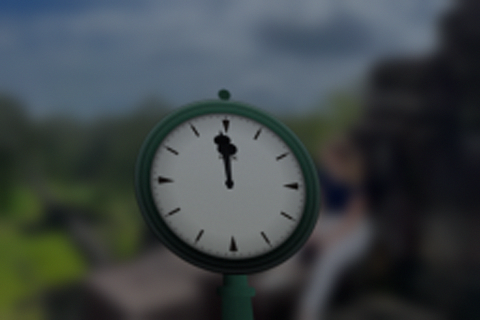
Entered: 11.59
